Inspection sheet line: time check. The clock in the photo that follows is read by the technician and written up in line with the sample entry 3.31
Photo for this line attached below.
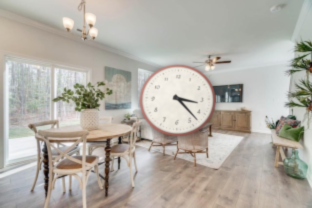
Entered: 3.23
